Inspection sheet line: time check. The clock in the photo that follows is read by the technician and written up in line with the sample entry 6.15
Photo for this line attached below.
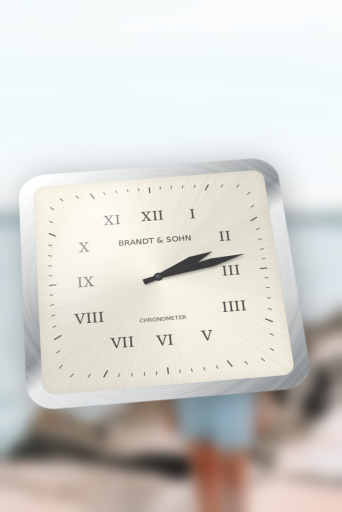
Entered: 2.13
